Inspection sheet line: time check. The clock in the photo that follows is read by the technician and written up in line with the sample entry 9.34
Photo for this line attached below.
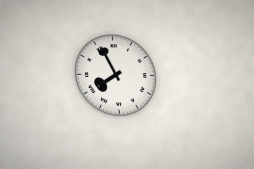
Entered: 7.56
